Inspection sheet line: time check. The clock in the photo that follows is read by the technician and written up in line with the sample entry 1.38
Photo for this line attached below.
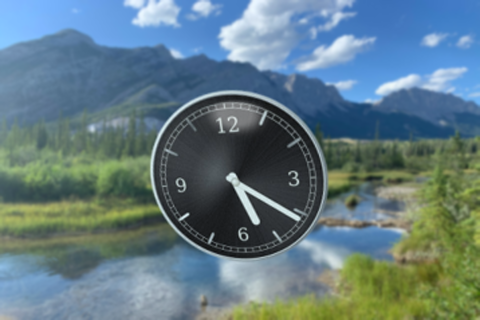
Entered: 5.21
